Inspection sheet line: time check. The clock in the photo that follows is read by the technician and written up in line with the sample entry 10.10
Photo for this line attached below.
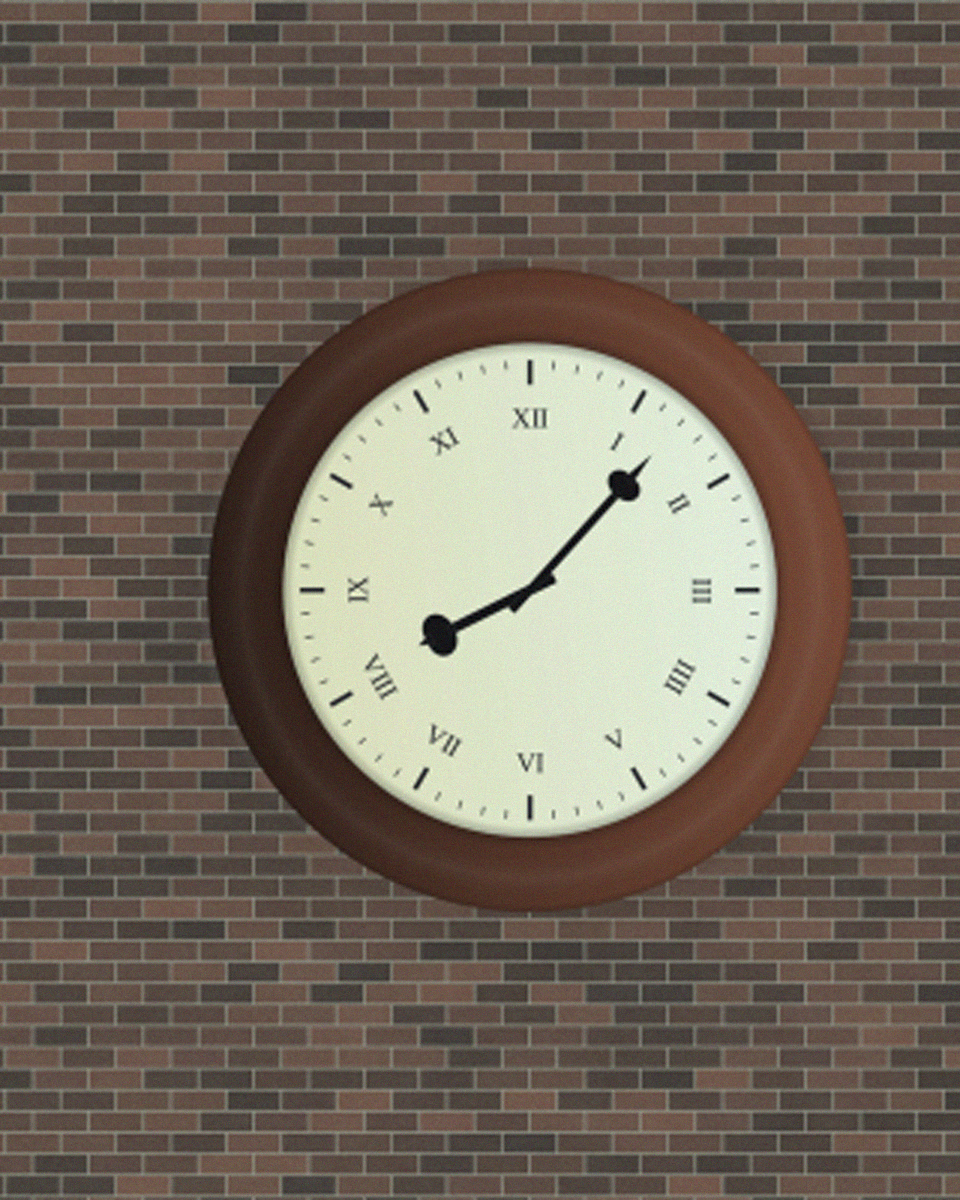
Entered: 8.07
